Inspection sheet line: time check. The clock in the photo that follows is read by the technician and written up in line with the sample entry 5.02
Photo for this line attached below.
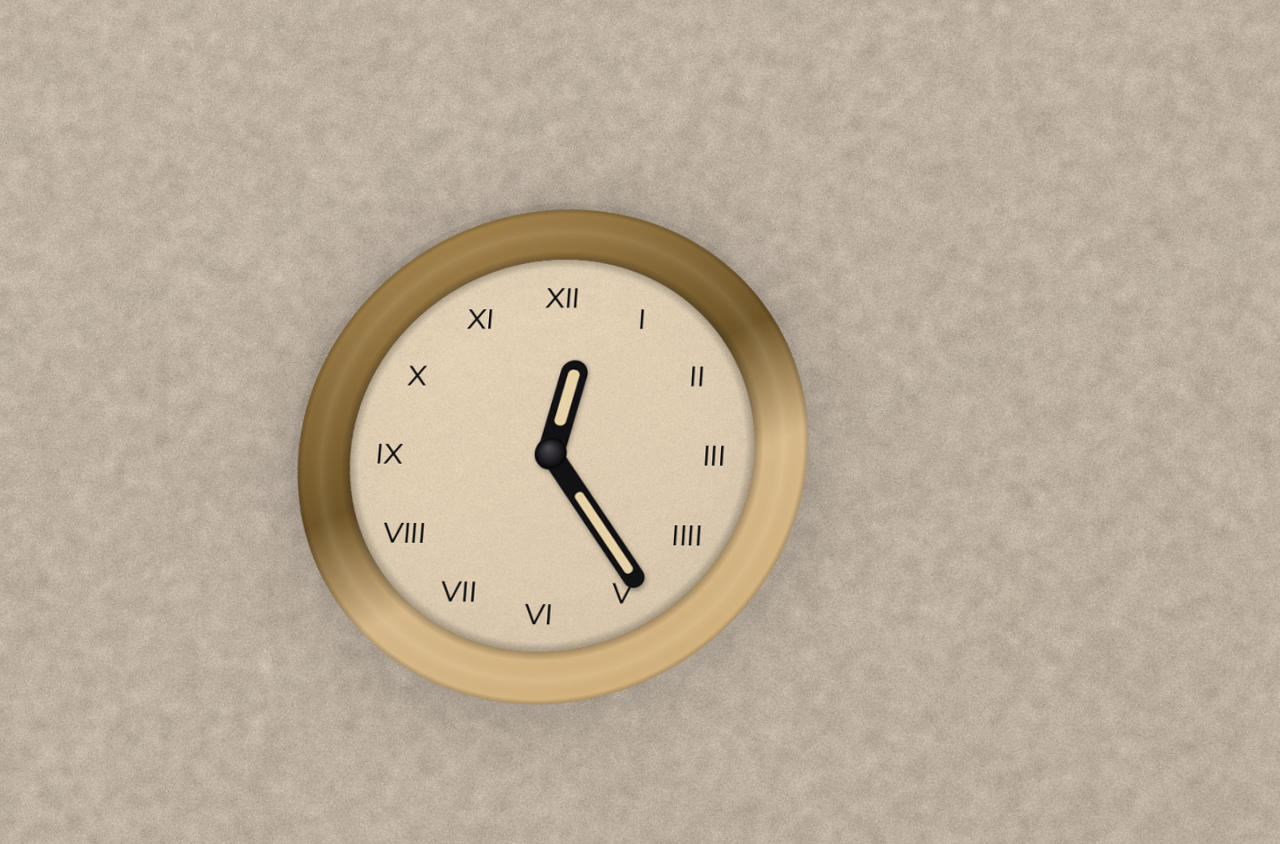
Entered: 12.24
